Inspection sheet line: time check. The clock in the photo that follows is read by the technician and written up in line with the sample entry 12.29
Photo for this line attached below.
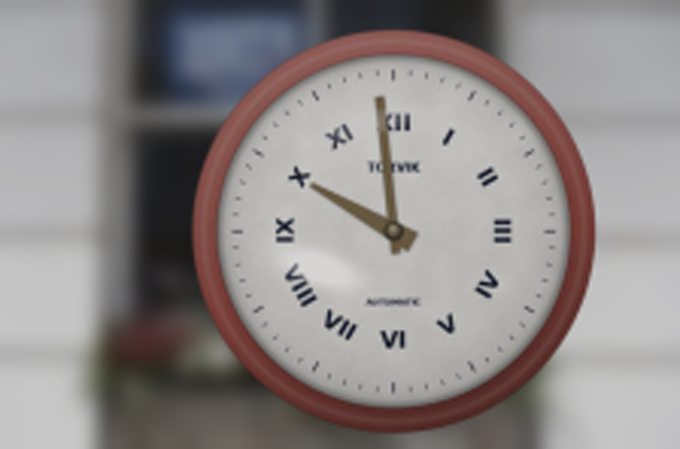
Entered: 9.59
